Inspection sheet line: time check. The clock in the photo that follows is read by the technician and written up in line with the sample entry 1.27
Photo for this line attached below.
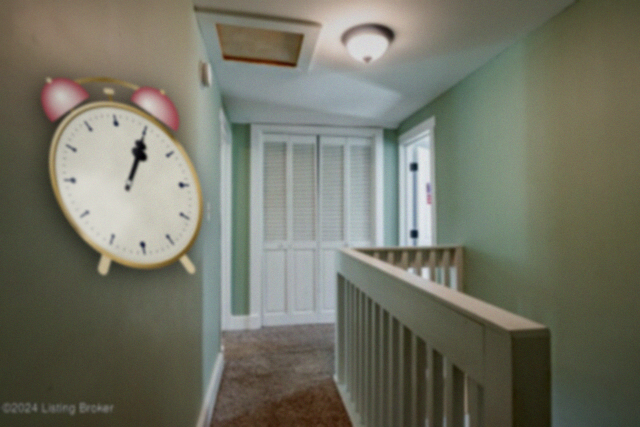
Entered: 1.05
